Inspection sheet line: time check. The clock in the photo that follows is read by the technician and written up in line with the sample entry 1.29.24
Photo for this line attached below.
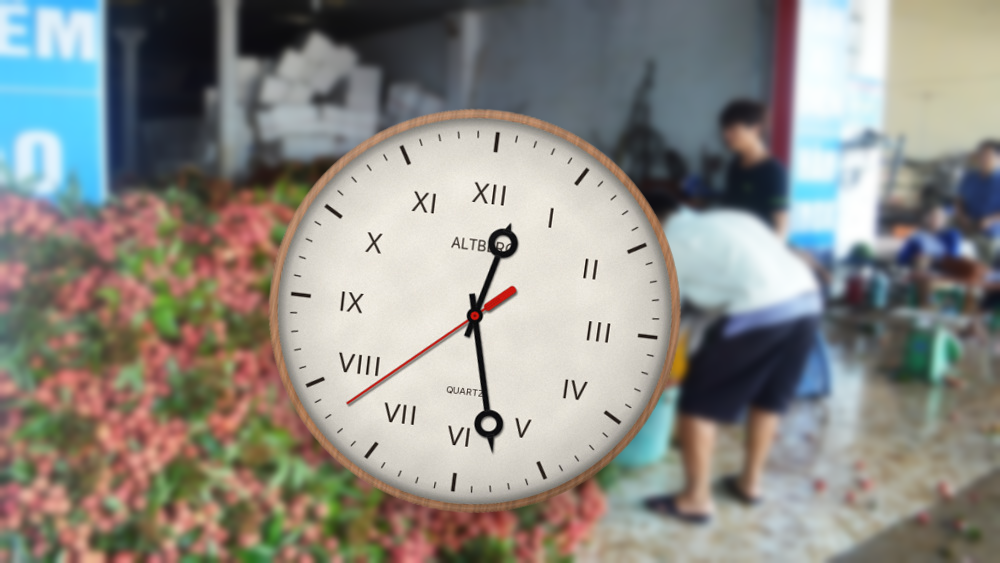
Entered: 12.27.38
